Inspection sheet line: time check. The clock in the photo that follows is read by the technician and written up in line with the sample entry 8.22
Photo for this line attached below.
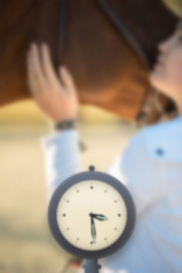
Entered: 3.29
